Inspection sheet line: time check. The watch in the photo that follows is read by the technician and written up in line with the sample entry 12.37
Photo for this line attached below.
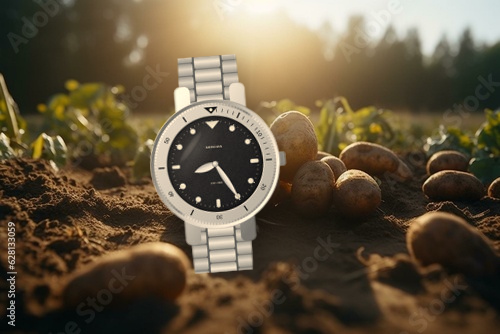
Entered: 8.25
